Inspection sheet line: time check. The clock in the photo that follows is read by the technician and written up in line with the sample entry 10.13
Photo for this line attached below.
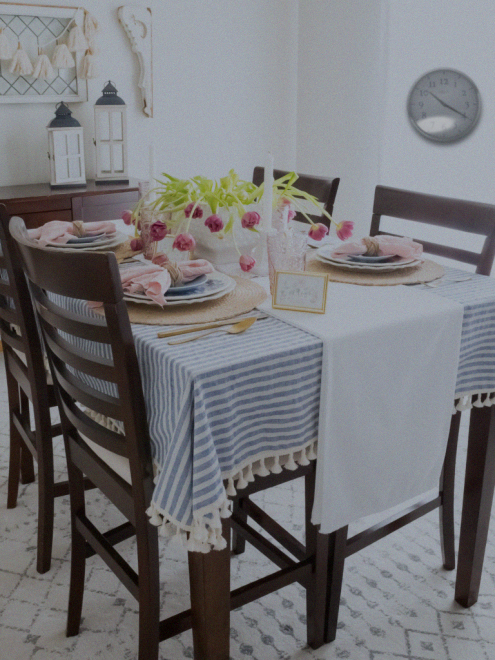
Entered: 10.20
